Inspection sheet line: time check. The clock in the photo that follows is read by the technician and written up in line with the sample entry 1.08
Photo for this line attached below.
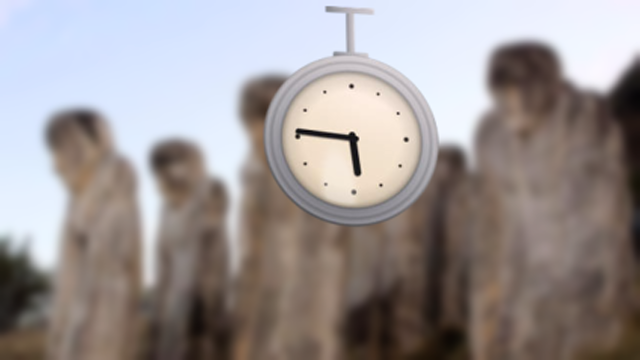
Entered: 5.46
